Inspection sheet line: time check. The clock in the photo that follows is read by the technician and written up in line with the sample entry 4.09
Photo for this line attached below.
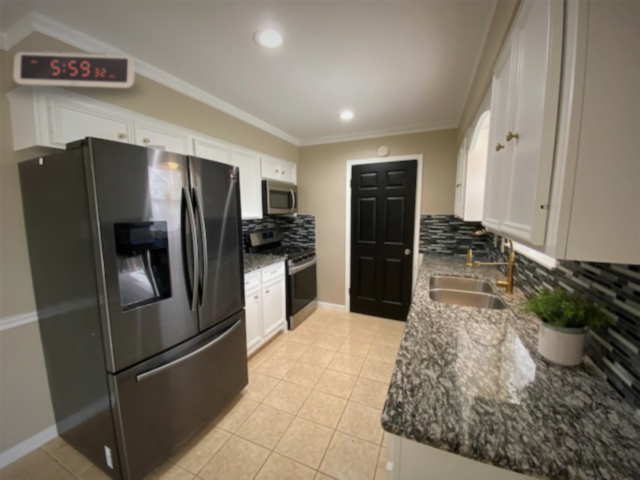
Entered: 5.59
